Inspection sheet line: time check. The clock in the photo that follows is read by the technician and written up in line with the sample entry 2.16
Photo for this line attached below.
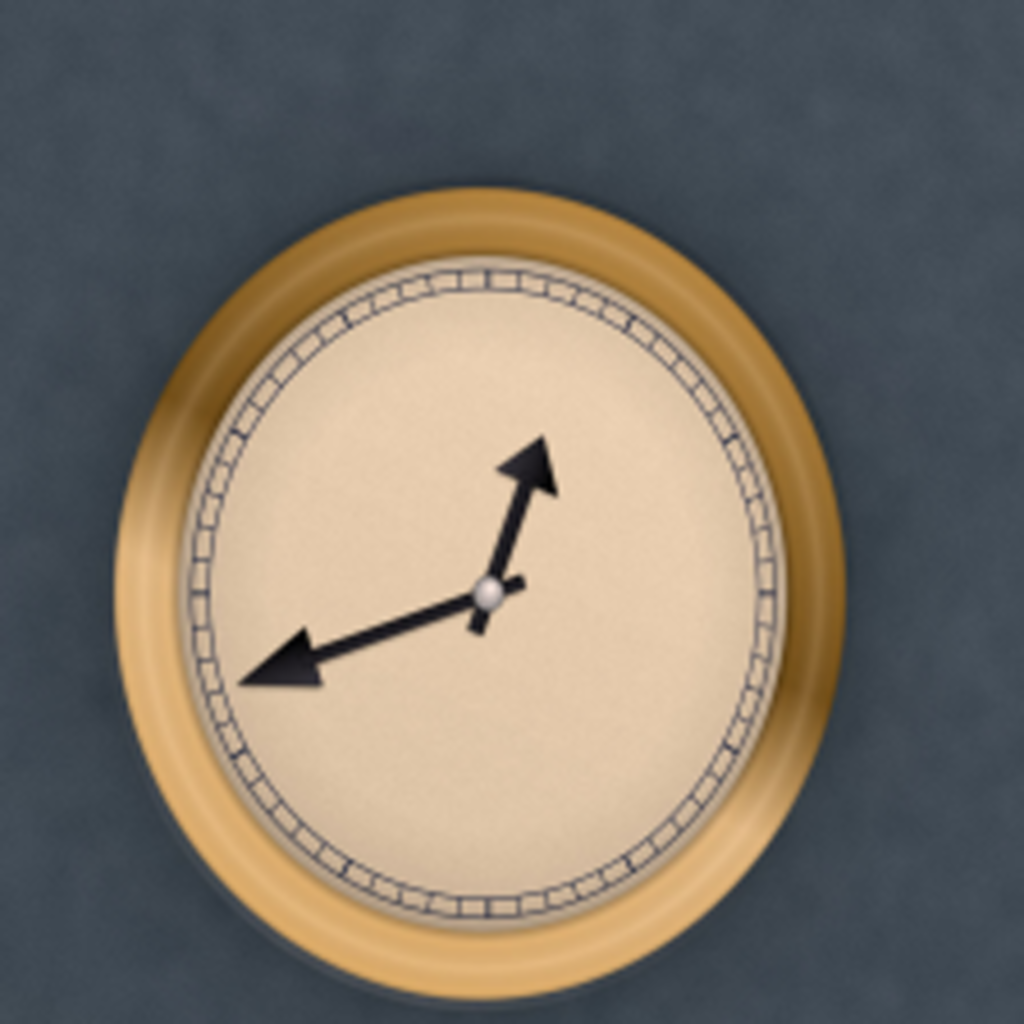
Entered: 12.42
